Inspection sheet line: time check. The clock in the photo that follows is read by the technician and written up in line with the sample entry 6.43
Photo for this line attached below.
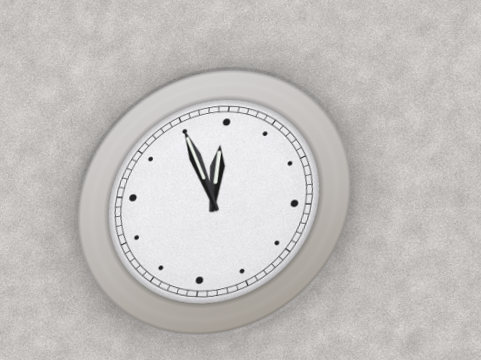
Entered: 11.55
